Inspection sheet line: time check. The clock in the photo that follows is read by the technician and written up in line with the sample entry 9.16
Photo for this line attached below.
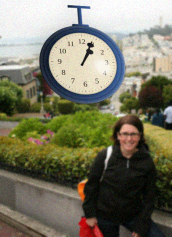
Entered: 1.04
